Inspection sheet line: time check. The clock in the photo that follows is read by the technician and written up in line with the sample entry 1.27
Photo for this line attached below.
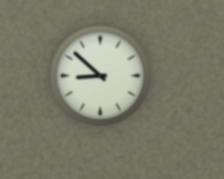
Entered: 8.52
